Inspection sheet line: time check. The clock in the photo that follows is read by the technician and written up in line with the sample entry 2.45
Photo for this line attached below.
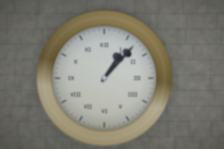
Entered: 1.07
